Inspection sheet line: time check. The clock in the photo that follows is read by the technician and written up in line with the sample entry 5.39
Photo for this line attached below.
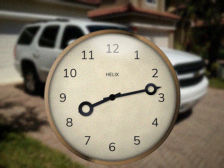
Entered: 8.13
